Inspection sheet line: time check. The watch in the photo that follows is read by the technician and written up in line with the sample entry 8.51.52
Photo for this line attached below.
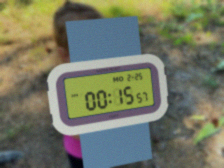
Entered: 0.15.57
